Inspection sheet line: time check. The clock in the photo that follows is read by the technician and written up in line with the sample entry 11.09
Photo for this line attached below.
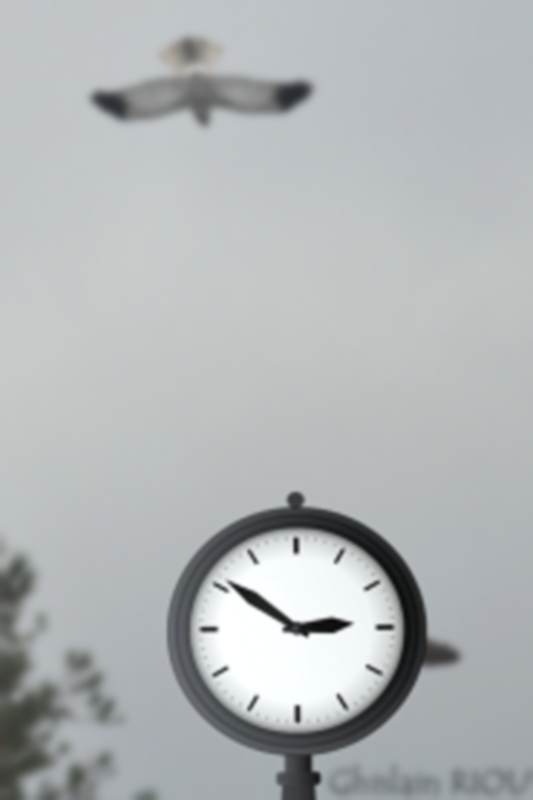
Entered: 2.51
